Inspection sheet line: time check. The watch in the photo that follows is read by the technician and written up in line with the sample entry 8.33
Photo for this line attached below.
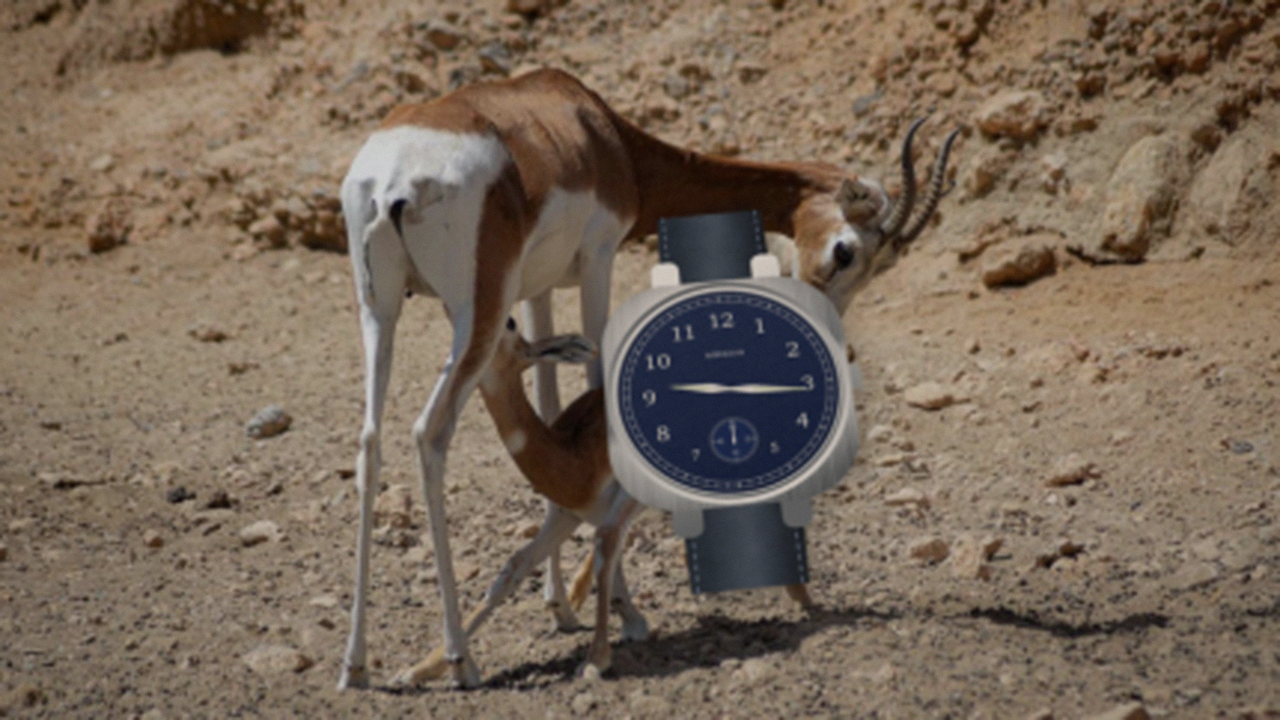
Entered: 9.16
